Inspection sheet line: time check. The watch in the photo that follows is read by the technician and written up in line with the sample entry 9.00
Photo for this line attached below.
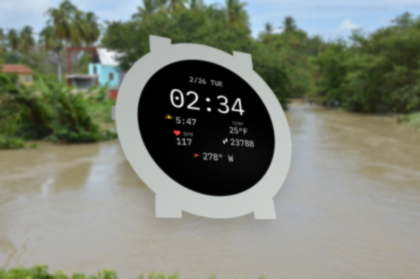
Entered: 2.34
